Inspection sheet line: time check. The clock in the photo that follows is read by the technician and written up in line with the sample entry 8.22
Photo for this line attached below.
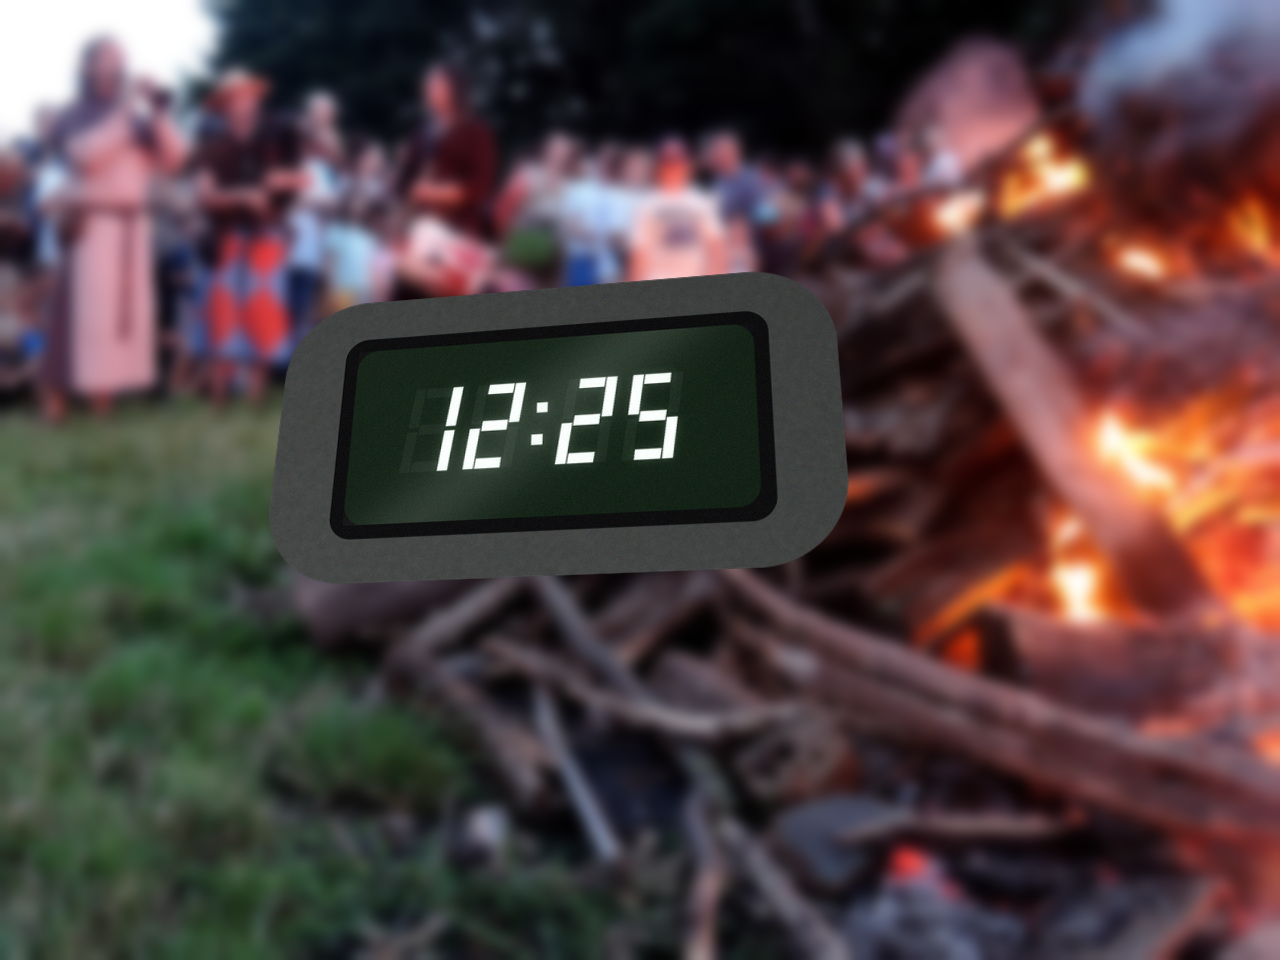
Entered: 12.25
